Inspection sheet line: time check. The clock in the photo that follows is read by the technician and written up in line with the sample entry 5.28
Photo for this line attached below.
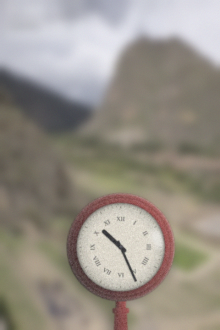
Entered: 10.26
